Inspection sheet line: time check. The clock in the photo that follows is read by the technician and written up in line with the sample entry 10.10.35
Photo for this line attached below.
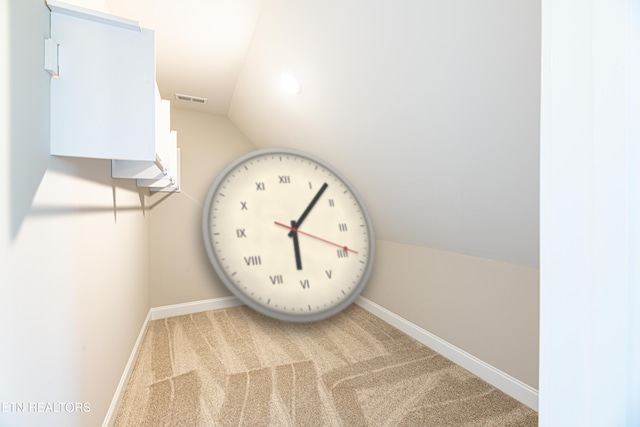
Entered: 6.07.19
